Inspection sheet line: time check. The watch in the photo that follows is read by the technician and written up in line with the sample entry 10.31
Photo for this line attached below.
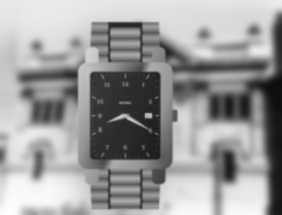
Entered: 8.20
